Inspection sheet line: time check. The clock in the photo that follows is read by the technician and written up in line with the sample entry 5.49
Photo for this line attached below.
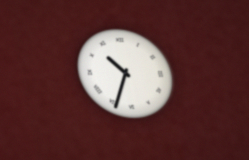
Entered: 10.34
